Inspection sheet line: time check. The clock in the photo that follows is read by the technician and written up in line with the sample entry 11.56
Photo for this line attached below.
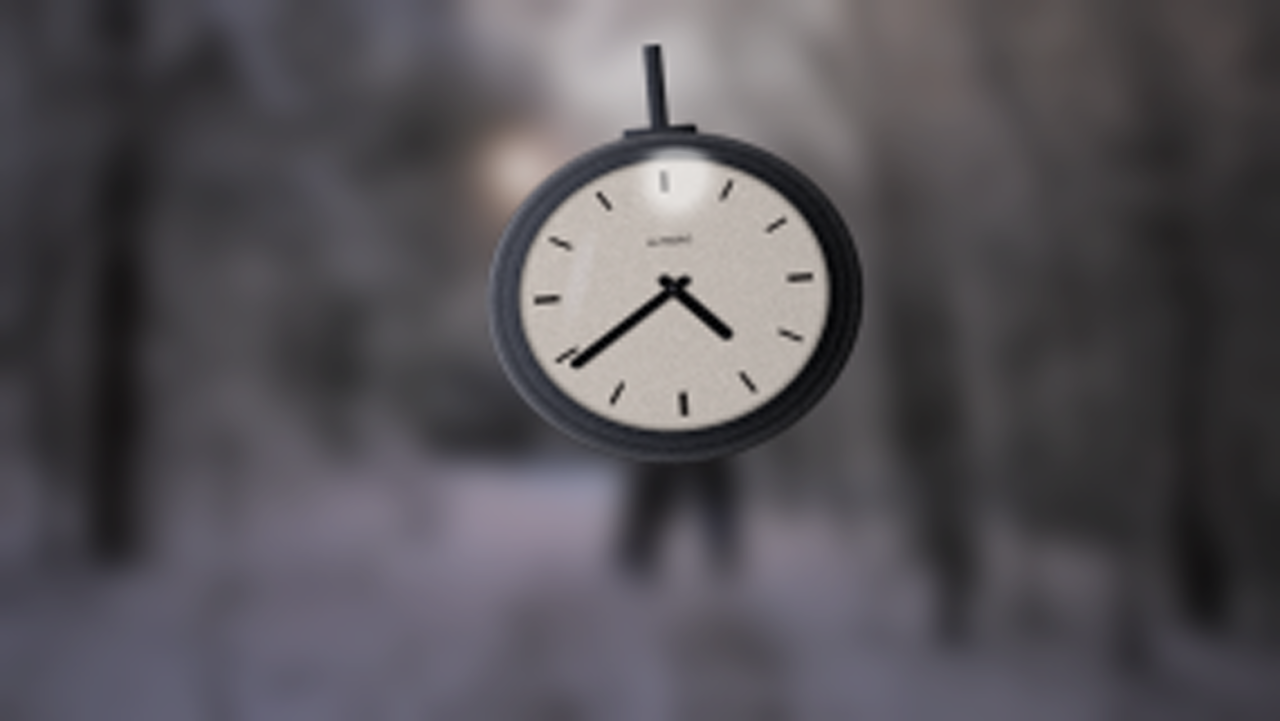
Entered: 4.39
